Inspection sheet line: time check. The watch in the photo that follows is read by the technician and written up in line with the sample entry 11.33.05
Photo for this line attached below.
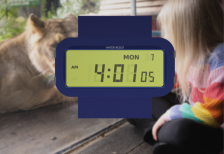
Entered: 4.01.05
